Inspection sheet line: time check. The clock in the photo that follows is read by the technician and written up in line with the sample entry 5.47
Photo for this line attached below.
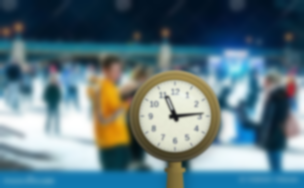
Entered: 11.14
